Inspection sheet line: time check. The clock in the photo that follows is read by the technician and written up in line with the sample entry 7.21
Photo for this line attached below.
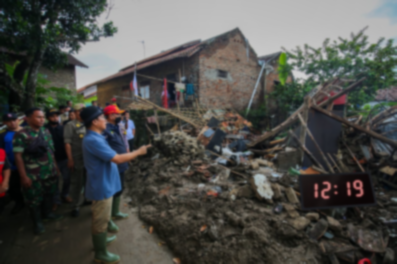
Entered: 12.19
